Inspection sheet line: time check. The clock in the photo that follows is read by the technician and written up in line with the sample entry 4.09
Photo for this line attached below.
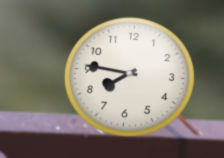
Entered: 7.46
